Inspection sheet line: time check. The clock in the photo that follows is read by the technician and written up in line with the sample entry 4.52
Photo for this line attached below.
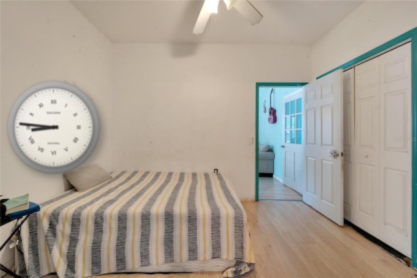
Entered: 8.46
